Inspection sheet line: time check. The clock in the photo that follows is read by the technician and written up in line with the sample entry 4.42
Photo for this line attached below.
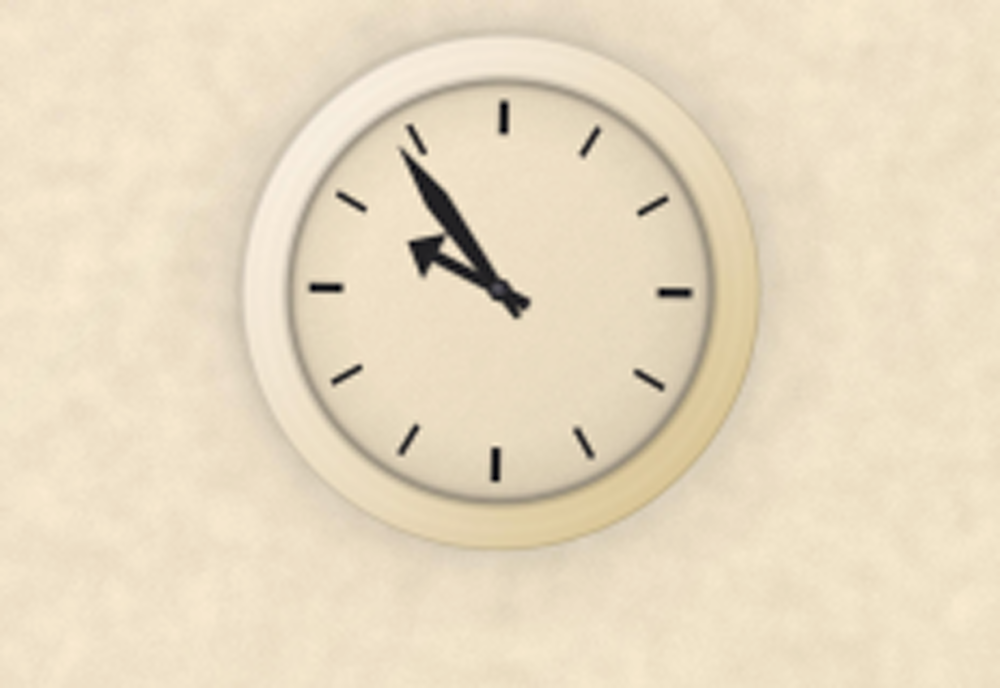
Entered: 9.54
